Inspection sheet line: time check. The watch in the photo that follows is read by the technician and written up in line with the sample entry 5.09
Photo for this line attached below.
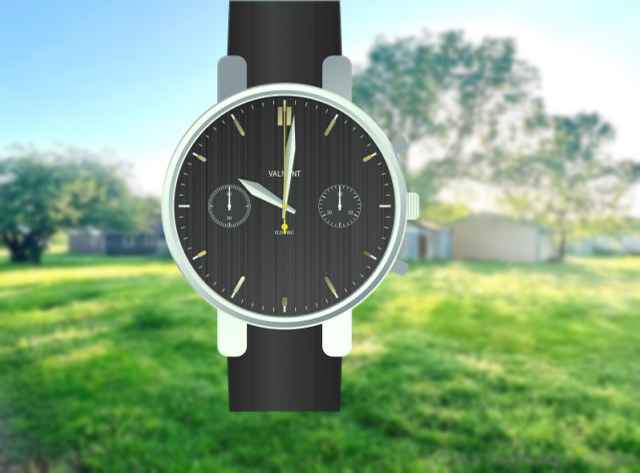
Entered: 10.01
